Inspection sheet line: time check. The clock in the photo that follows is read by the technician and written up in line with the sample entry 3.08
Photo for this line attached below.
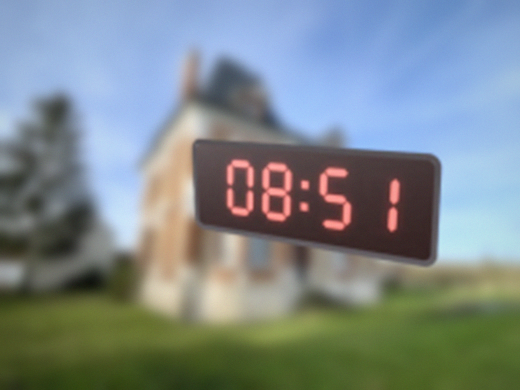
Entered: 8.51
